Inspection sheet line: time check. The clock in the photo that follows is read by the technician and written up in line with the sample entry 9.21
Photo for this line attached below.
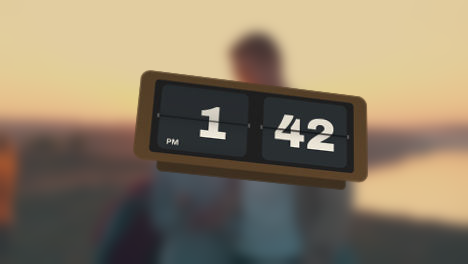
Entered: 1.42
